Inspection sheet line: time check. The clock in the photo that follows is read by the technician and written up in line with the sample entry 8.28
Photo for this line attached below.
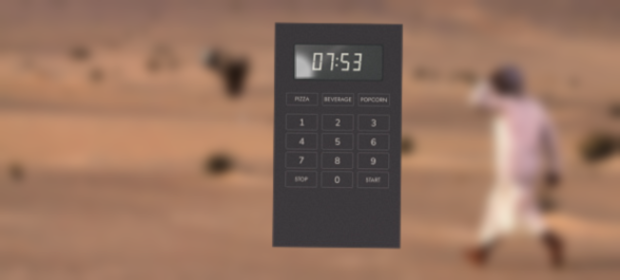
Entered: 7.53
